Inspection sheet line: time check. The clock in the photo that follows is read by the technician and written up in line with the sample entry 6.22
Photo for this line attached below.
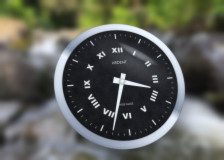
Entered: 3.33
